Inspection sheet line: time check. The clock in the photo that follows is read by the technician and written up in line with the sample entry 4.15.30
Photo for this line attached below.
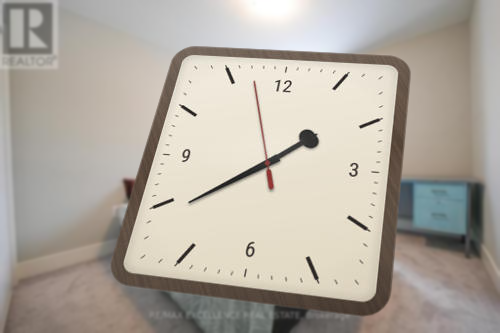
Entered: 1.38.57
